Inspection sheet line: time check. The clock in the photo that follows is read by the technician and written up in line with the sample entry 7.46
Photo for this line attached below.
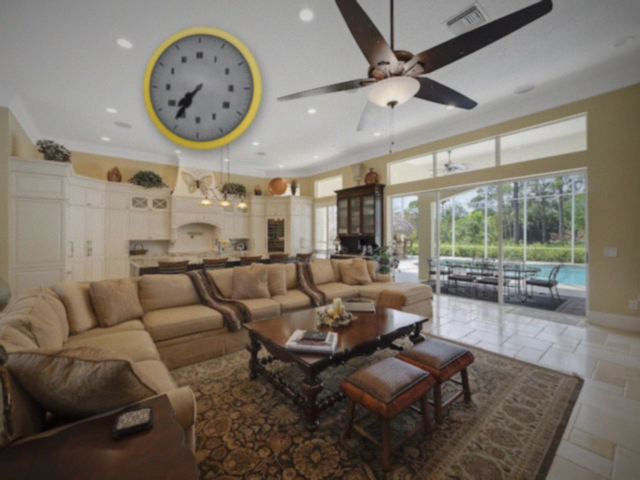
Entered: 7.36
